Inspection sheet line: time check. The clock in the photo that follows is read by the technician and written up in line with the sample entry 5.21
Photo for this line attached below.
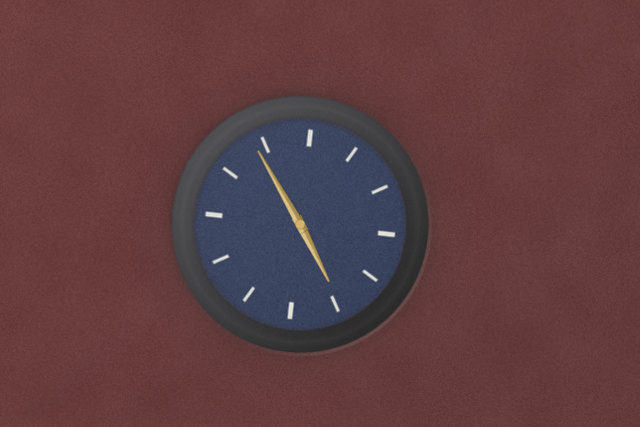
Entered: 4.54
